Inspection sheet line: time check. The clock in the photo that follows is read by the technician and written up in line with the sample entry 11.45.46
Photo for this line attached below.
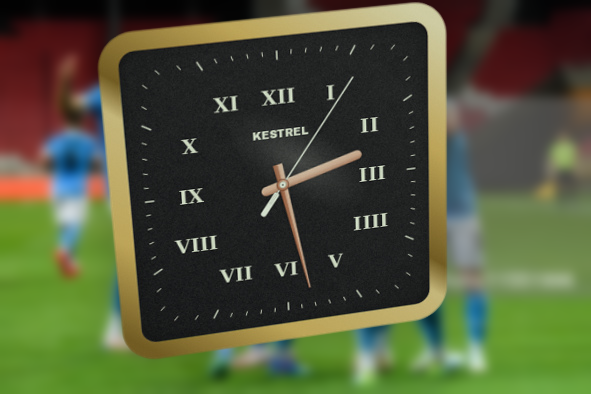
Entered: 2.28.06
